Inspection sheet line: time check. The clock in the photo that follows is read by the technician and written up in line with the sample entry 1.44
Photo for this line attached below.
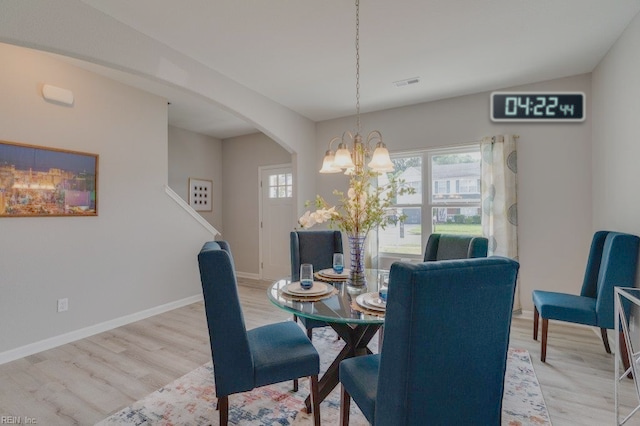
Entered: 4.22
